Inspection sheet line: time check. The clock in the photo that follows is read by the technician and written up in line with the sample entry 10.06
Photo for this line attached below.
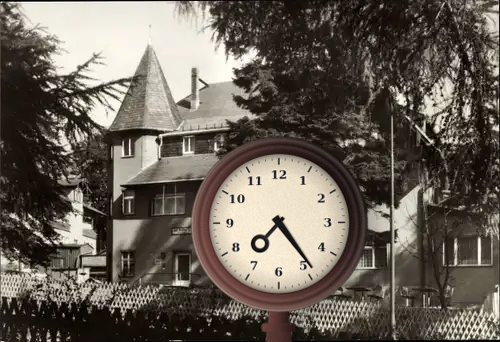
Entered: 7.24
